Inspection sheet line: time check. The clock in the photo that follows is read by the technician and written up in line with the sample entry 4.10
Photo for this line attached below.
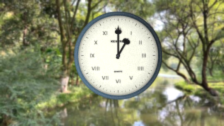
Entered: 1.00
